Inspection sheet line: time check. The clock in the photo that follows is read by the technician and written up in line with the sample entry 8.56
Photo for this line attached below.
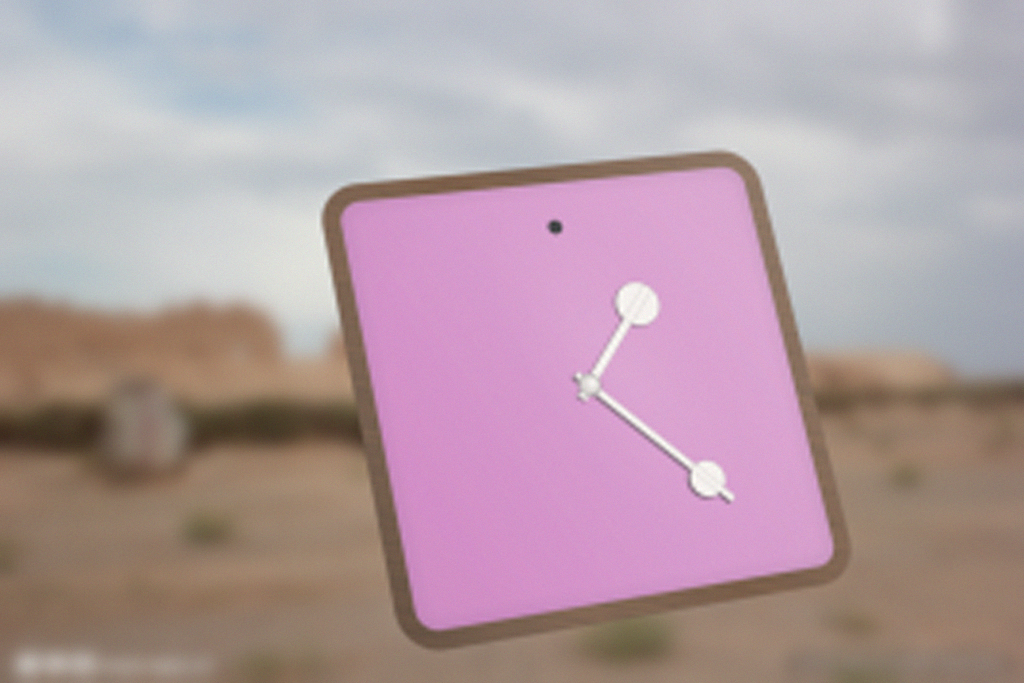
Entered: 1.23
